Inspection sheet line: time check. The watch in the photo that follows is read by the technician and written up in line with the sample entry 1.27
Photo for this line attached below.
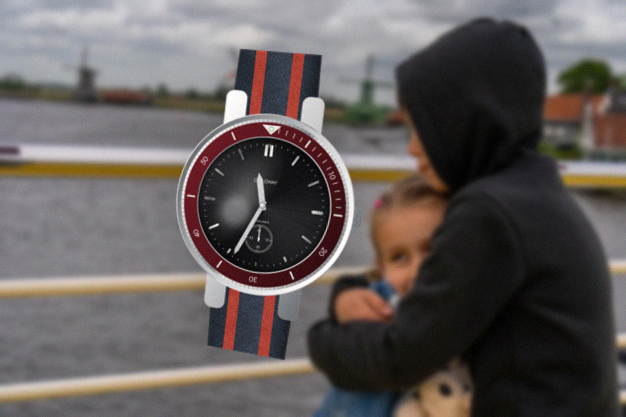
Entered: 11.34
